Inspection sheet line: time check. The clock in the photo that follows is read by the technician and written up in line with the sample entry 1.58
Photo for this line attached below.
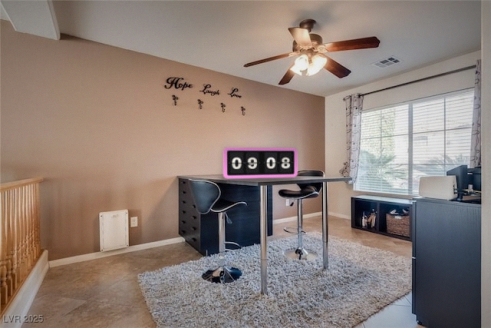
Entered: 9.08
